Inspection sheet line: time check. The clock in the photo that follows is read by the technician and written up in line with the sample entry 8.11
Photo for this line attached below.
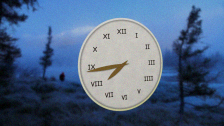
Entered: 7.44
